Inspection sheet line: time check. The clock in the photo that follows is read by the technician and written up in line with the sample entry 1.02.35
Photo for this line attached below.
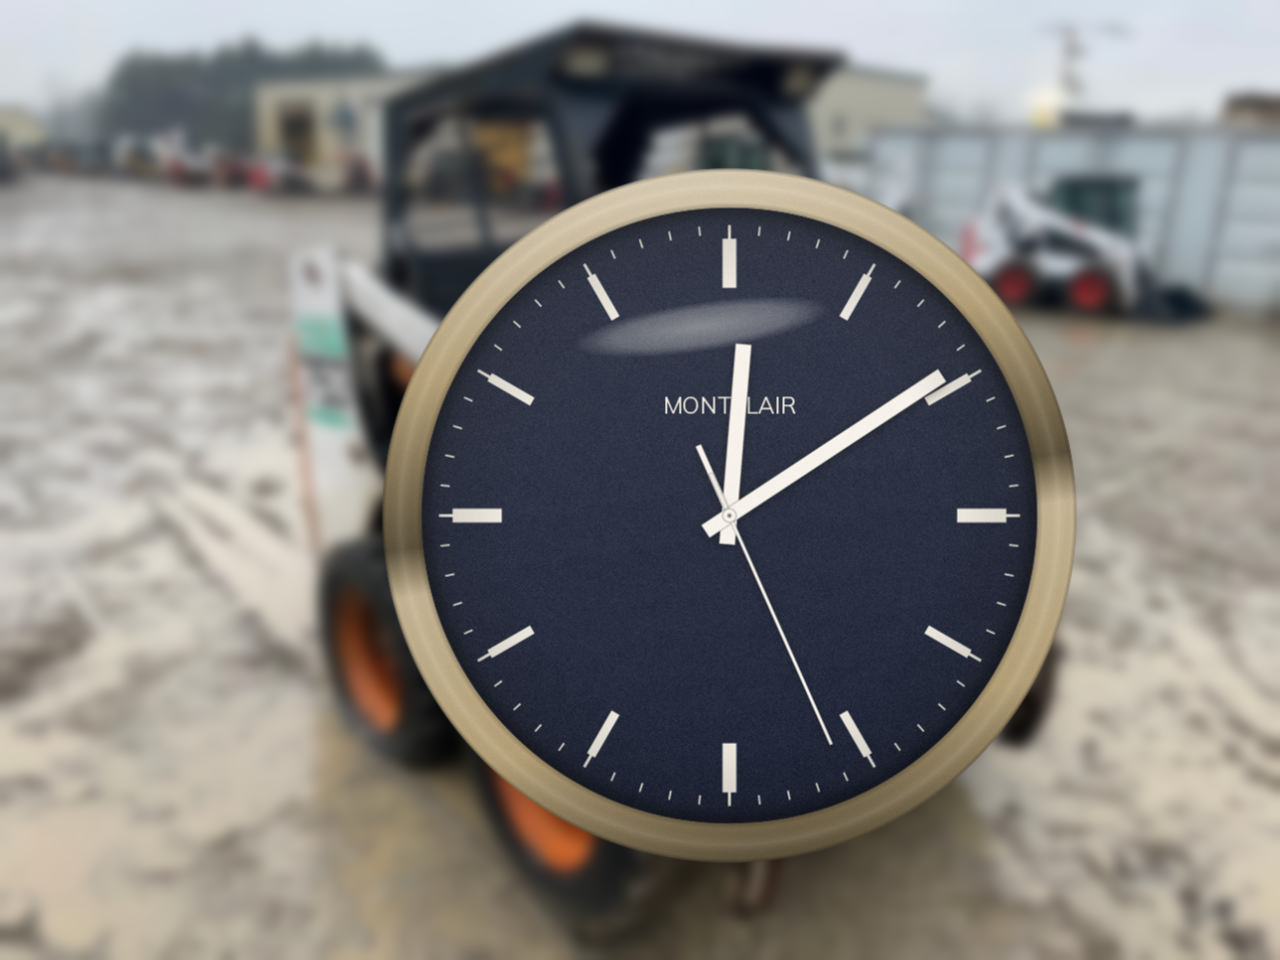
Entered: 12.09.26
